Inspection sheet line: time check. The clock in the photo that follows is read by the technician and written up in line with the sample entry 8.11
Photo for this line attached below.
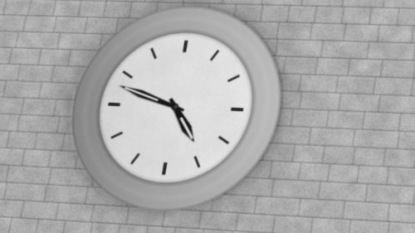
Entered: 4.48
